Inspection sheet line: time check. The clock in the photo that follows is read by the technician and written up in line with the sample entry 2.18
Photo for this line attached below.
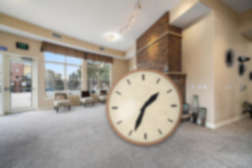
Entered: 1.34
